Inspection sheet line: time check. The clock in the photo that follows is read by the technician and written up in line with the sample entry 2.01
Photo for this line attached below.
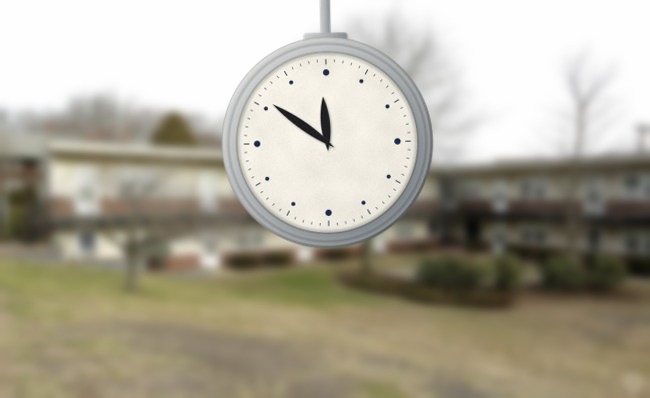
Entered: 11.51
